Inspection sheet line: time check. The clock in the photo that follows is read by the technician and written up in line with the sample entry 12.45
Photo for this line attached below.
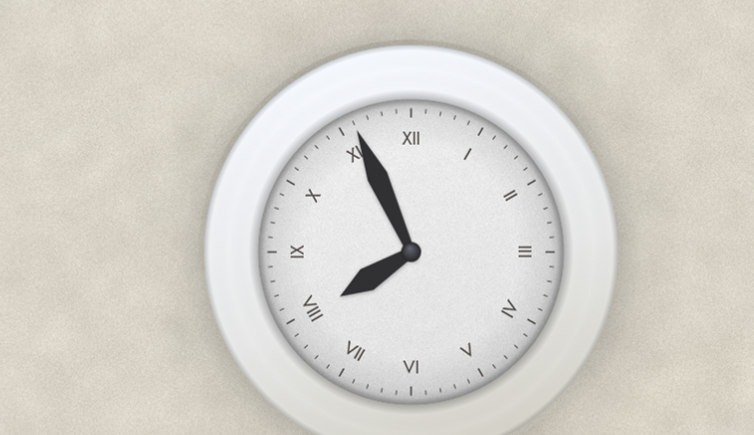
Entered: 7.56
